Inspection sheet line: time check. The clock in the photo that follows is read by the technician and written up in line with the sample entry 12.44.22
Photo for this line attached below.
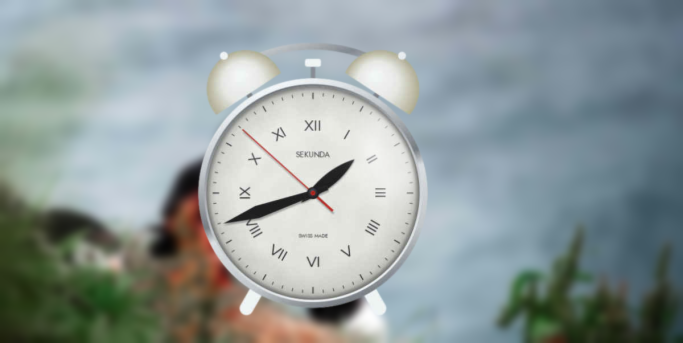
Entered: 1.41.52
